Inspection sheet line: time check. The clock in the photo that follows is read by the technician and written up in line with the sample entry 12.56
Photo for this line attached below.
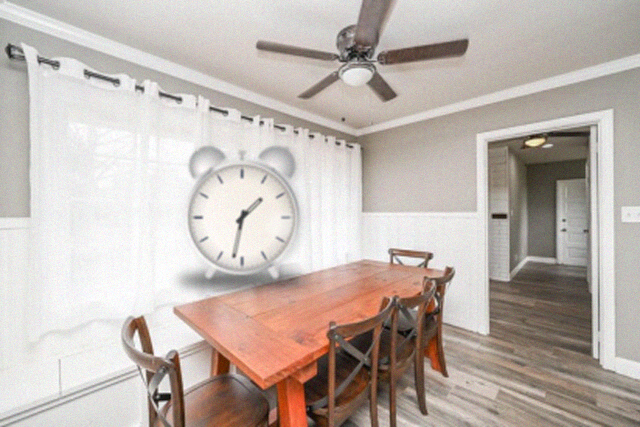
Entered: 1.32
